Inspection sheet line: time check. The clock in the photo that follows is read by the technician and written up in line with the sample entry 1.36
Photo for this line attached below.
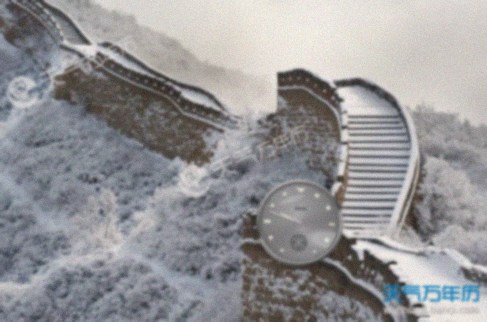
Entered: 9.48
